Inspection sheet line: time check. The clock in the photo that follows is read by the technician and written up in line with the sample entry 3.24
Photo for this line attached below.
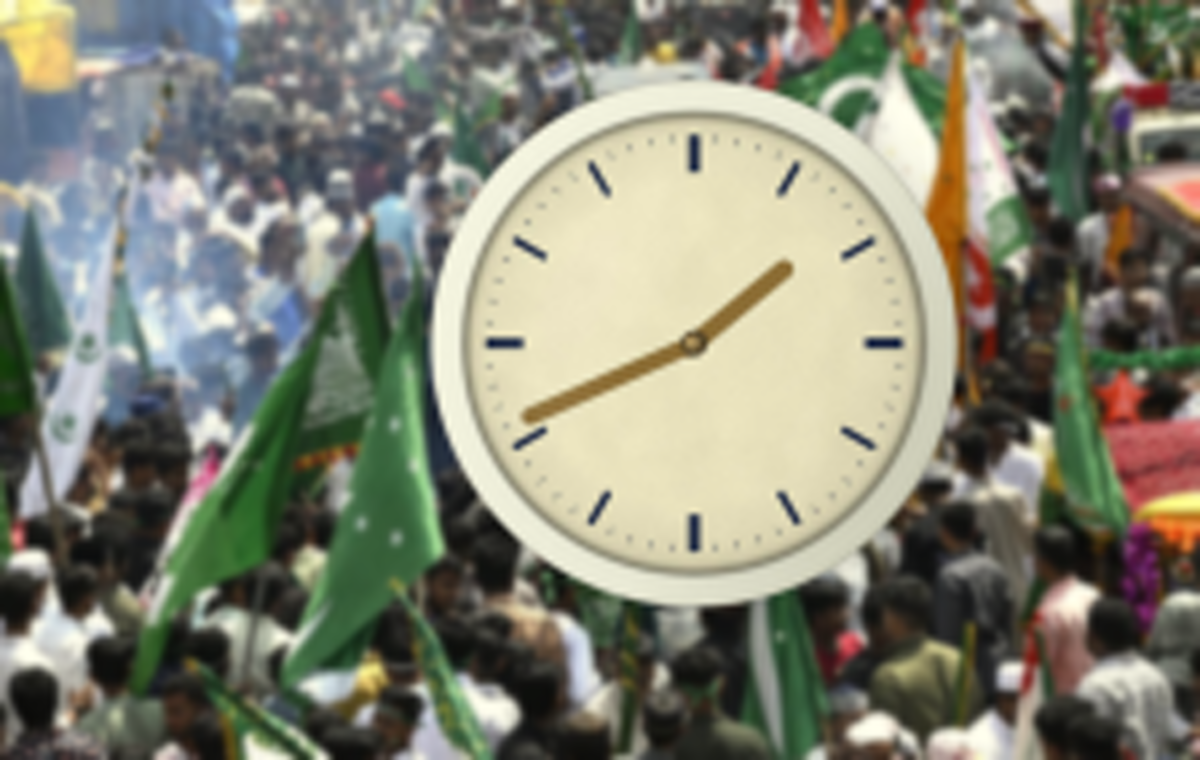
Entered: 1.41
